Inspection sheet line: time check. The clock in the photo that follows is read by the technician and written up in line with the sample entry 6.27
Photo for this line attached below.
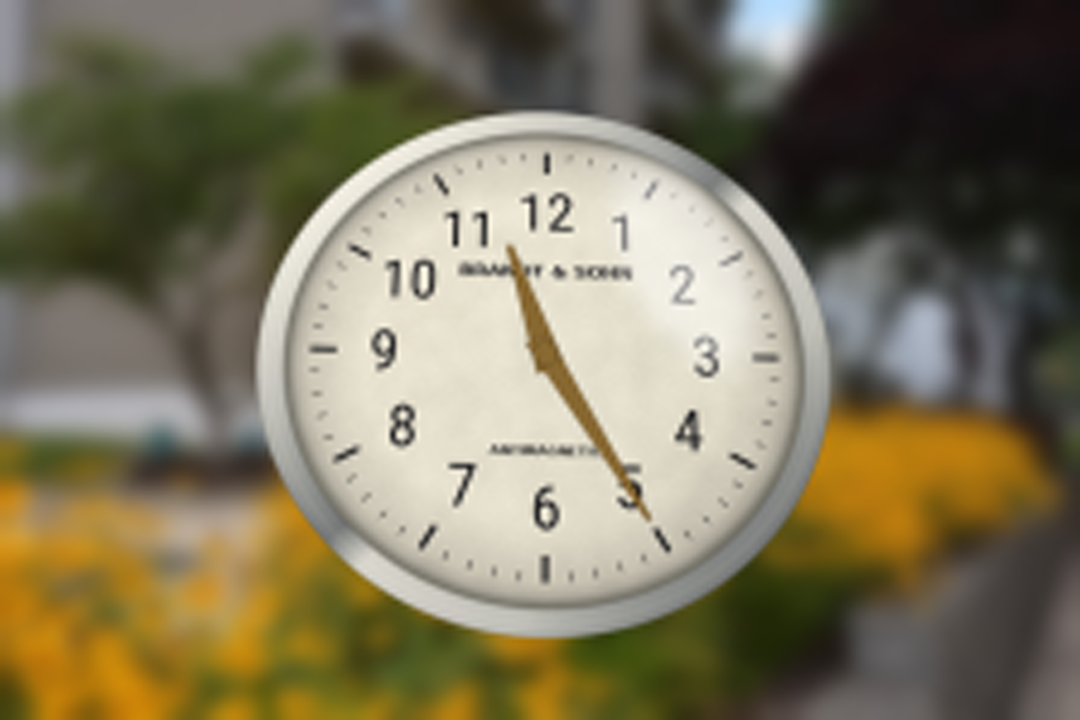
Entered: 11.25
